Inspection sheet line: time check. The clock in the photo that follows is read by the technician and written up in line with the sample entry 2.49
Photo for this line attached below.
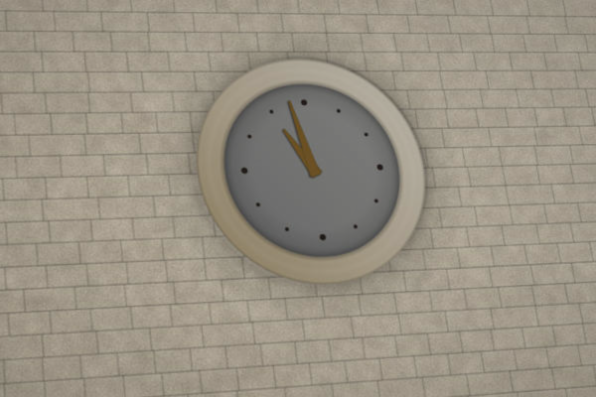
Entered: 10.58
